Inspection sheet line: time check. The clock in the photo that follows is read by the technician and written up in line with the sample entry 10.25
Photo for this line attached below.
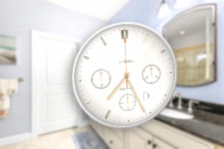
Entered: 7.26
